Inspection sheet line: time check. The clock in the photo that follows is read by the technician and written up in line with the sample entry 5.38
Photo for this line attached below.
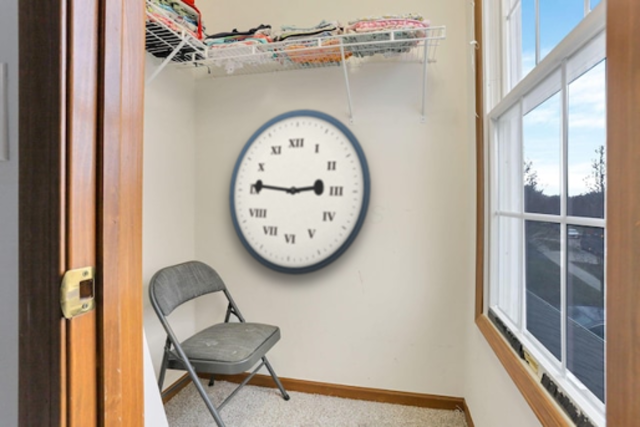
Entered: 2.46
